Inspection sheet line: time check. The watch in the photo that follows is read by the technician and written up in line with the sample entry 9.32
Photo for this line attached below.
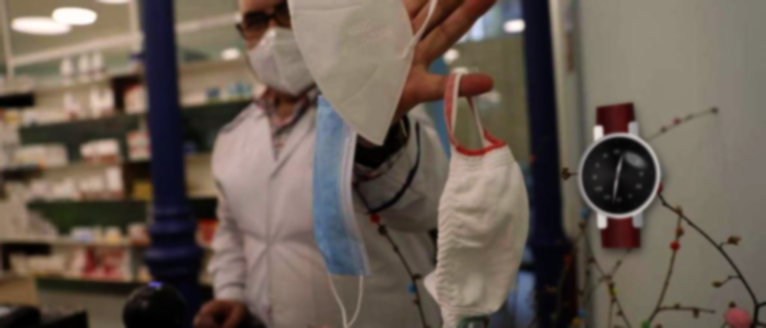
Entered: 12.32
